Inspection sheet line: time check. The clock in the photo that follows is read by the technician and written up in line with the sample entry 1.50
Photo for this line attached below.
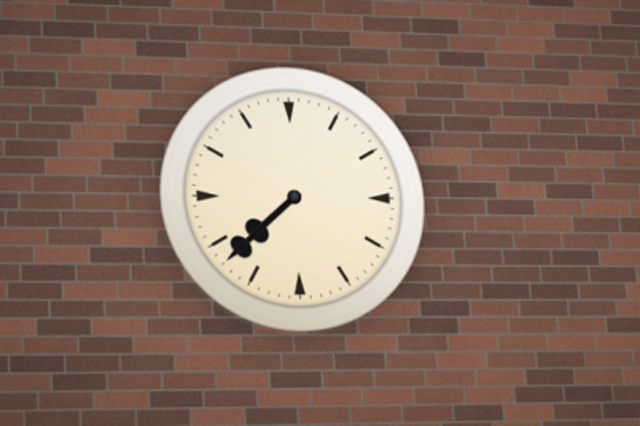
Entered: 7.38
